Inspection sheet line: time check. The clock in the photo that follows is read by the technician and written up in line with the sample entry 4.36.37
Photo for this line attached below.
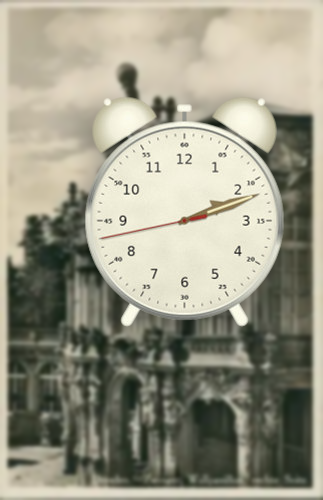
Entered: 2.11.43
